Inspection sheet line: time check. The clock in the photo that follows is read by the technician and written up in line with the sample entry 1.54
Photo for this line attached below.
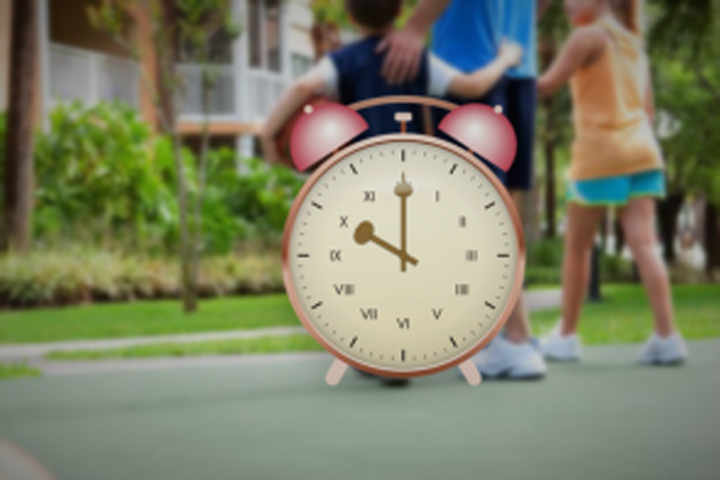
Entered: 10.00
